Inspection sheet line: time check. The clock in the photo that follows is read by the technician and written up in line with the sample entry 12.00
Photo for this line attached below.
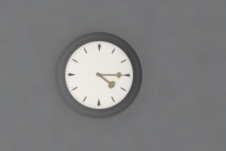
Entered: 4.15
